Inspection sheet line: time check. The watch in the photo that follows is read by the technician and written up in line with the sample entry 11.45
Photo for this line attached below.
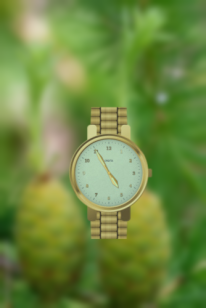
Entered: 4.55
